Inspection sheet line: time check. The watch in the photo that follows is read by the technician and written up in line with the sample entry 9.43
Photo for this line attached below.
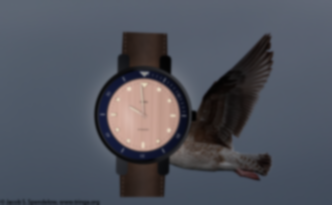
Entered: 9.59
